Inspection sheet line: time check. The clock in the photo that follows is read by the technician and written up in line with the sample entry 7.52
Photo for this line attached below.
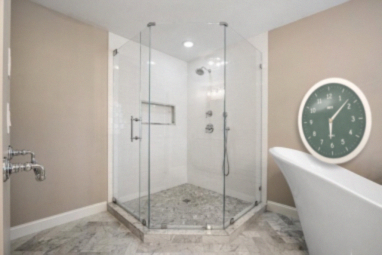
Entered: 6.08
